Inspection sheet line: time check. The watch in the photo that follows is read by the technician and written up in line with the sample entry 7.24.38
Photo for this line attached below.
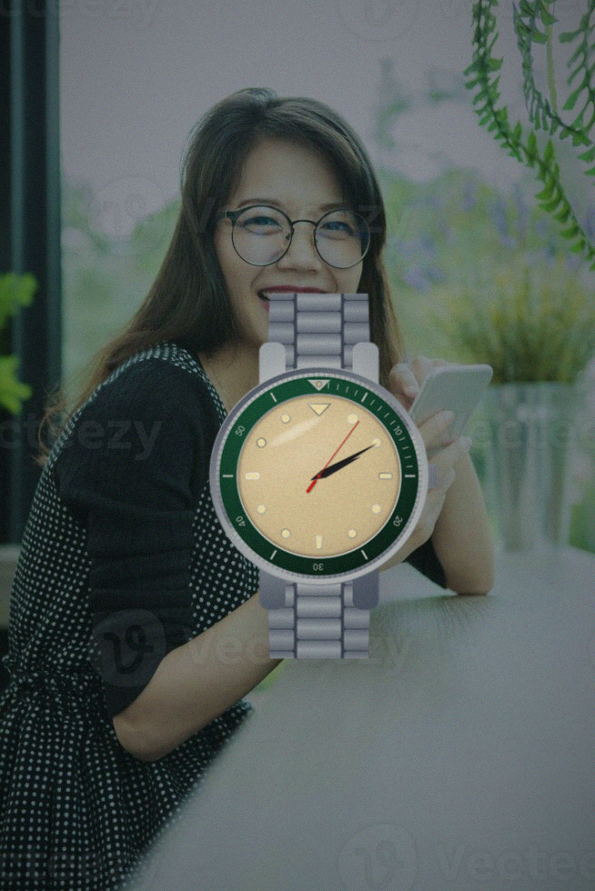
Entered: 2.10.06
